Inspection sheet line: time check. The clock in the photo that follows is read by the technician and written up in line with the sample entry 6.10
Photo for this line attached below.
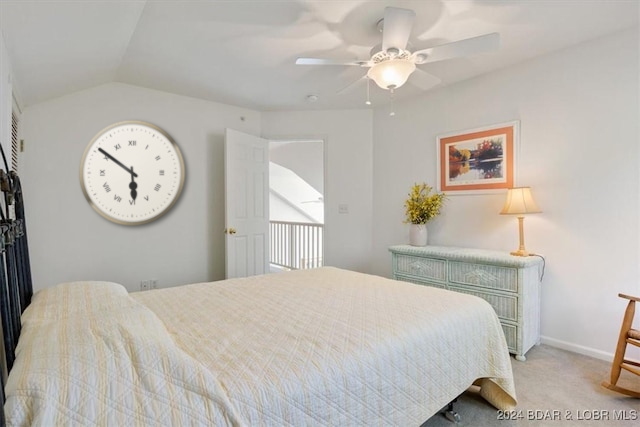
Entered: 5.51
